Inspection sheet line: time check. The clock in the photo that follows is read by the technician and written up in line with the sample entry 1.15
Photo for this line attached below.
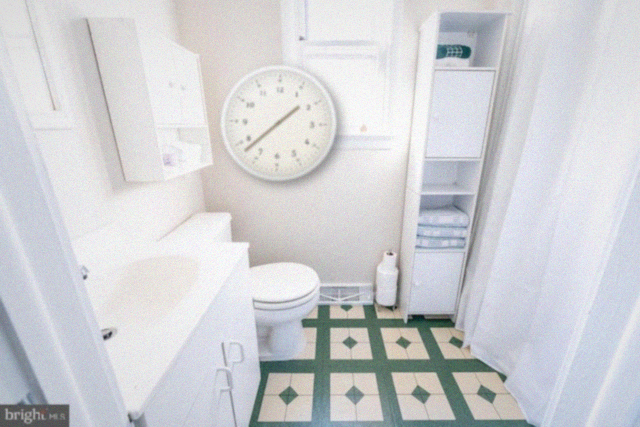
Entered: 1.38
